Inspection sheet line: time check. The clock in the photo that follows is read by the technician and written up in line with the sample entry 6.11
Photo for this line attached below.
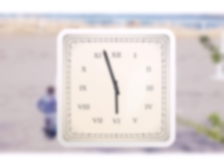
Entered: 5.57
